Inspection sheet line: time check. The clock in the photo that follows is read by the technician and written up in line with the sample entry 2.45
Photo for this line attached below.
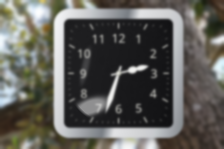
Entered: 2.33
